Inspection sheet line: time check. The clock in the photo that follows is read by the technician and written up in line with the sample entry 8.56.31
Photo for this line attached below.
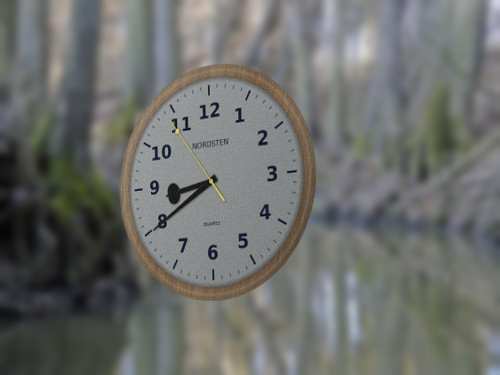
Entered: 8.39.54
